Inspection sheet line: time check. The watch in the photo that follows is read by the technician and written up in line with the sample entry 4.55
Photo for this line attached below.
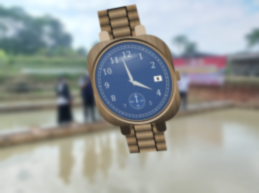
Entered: 3.58
